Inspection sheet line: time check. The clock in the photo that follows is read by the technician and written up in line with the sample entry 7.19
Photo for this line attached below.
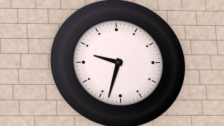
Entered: 9.33
